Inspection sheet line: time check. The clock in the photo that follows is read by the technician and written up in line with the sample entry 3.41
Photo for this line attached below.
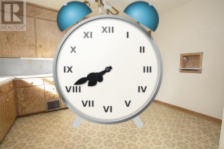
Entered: 7.41
